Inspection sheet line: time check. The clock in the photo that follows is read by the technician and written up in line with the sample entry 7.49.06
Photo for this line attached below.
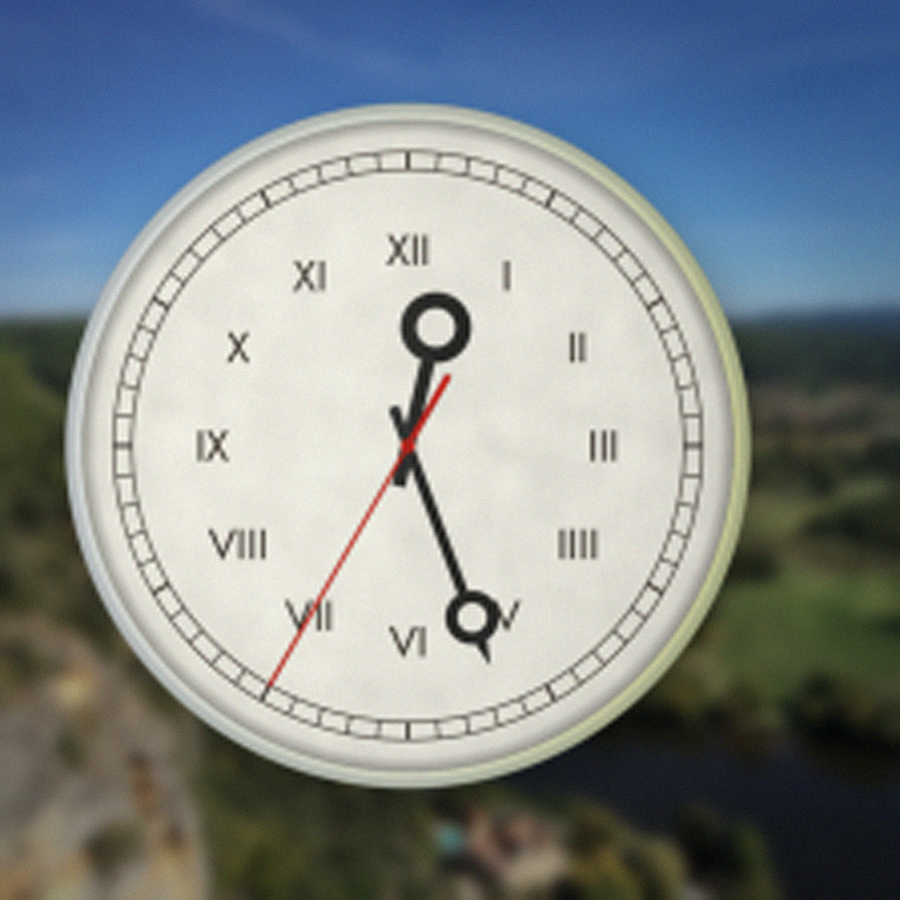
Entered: 12.26.35
